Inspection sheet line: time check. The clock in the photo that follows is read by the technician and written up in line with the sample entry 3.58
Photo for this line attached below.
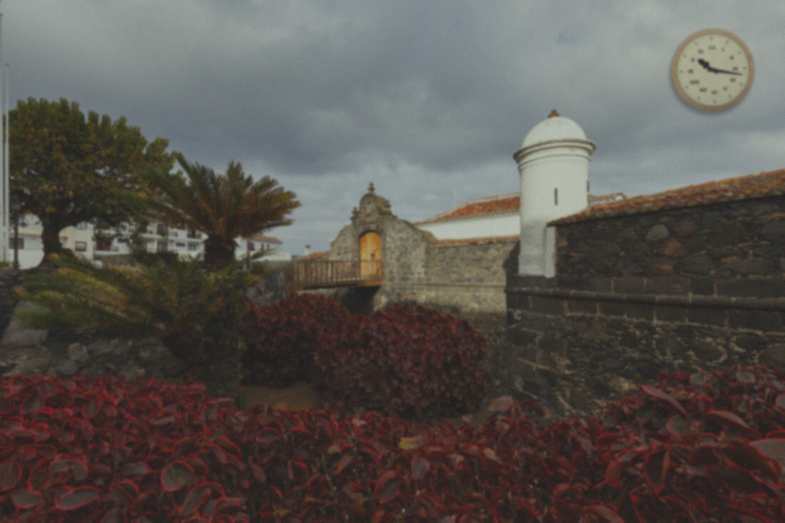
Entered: 10.17
